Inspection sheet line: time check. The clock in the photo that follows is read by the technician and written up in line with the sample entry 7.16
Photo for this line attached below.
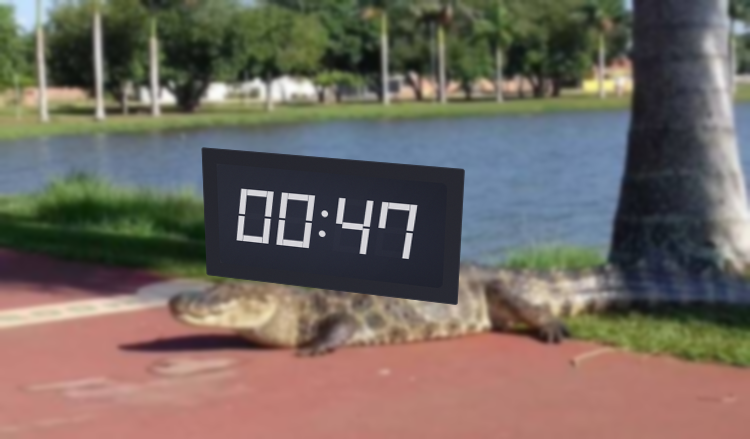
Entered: 0.47
